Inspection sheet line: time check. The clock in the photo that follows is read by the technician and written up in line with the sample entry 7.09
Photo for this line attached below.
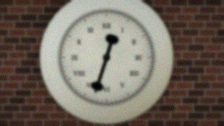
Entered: 12.33
